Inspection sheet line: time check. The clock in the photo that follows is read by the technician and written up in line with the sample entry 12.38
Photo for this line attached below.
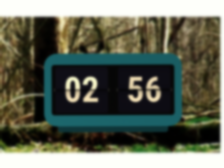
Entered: 2.56
